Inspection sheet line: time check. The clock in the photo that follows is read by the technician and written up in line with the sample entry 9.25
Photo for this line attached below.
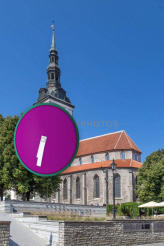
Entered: 6.32
